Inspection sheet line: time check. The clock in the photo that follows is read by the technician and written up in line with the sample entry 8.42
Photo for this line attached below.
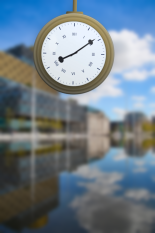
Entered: 8.09
